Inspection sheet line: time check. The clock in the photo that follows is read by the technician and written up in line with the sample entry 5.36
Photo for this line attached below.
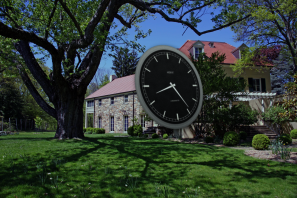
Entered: 8.24
